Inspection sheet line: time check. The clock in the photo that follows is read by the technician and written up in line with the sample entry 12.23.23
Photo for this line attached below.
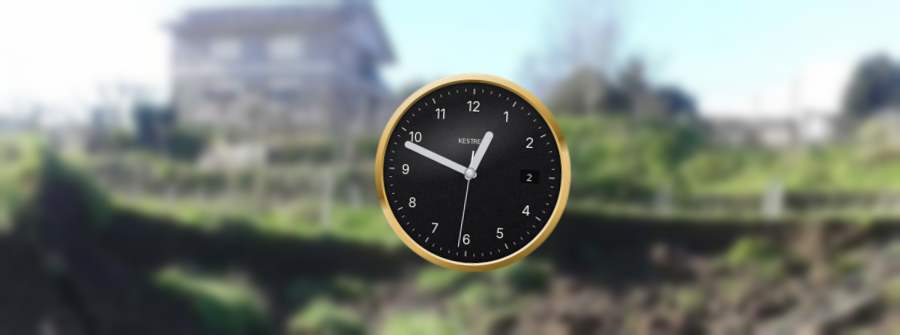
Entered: 12.48.31
